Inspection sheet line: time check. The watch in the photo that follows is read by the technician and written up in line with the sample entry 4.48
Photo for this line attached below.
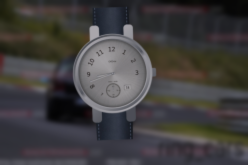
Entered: 8.42
